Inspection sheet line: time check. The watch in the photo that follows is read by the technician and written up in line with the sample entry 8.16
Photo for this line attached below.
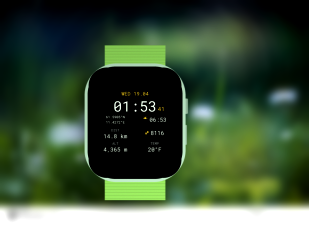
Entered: 1.53
